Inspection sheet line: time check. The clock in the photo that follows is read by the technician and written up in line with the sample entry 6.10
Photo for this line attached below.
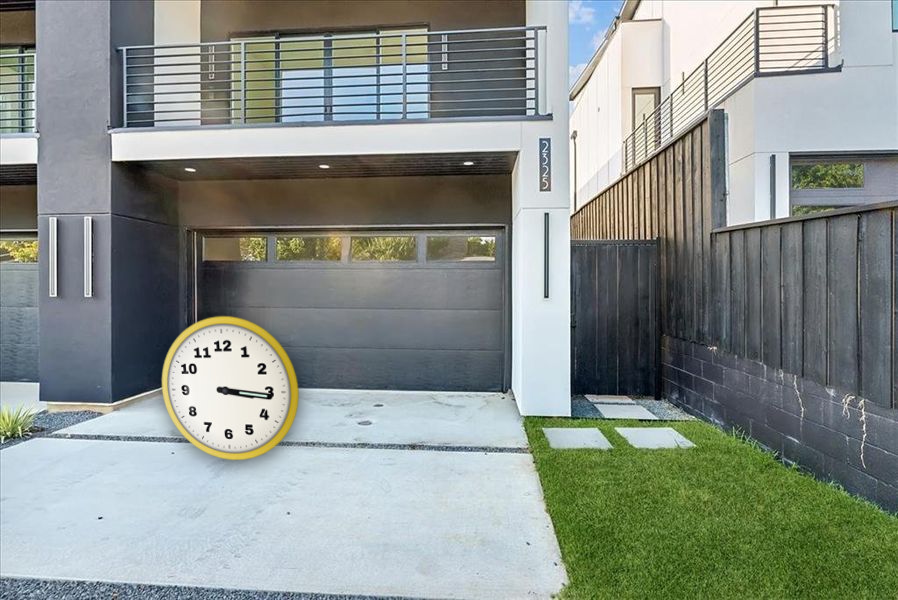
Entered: 3.16
